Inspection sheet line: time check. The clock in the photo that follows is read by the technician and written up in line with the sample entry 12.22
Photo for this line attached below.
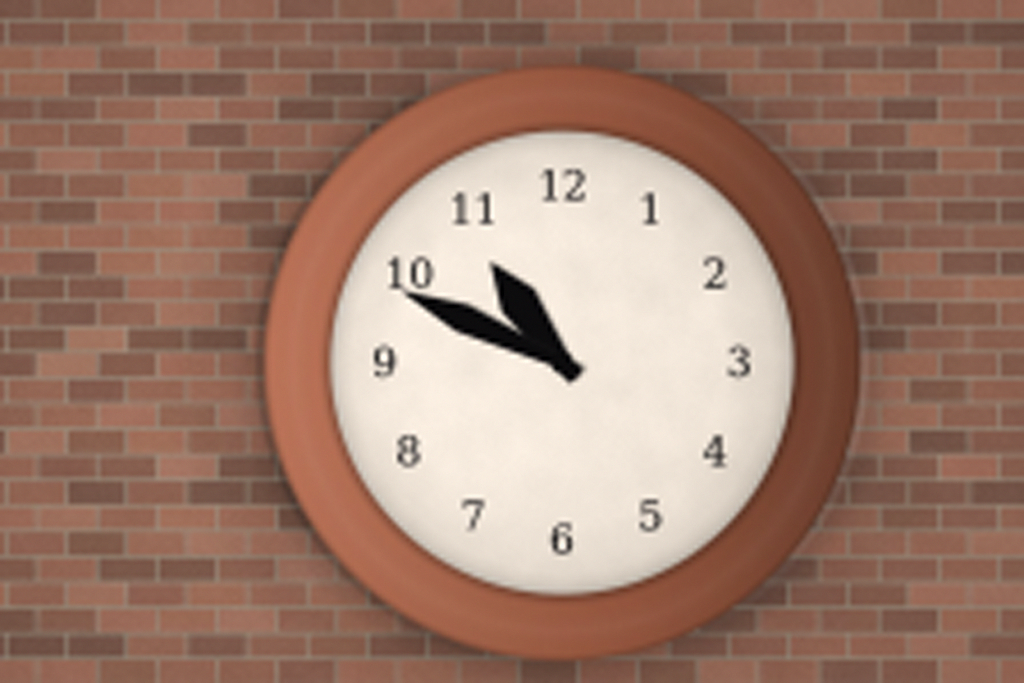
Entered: 10.49
